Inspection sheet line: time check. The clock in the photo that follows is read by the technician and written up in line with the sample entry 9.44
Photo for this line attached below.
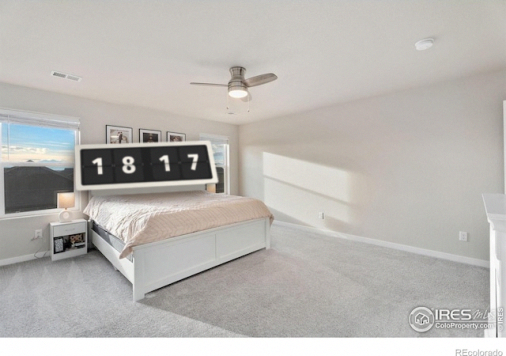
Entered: 18.17
